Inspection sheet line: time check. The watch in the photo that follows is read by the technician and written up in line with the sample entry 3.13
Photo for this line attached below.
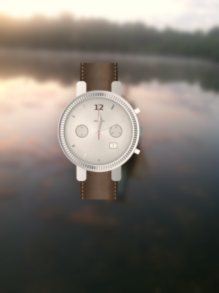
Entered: 12.11
